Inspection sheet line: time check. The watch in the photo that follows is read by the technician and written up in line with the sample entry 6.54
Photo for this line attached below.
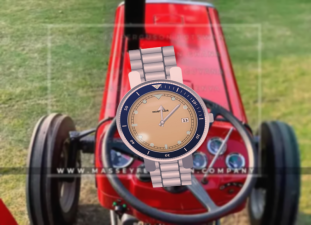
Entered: 12.08
